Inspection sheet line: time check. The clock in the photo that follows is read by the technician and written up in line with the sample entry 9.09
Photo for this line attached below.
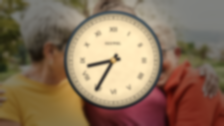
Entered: 8.35
